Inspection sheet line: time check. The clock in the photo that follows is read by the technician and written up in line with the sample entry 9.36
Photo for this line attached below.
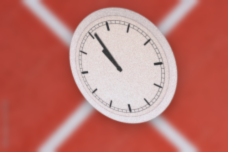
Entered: 10.56
